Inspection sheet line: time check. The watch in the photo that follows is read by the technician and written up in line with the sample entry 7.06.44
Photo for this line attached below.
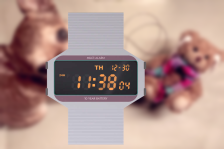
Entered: 11.38.04
